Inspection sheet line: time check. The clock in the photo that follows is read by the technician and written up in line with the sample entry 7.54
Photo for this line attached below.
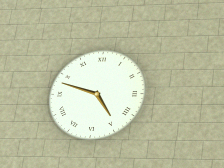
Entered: 4.48
